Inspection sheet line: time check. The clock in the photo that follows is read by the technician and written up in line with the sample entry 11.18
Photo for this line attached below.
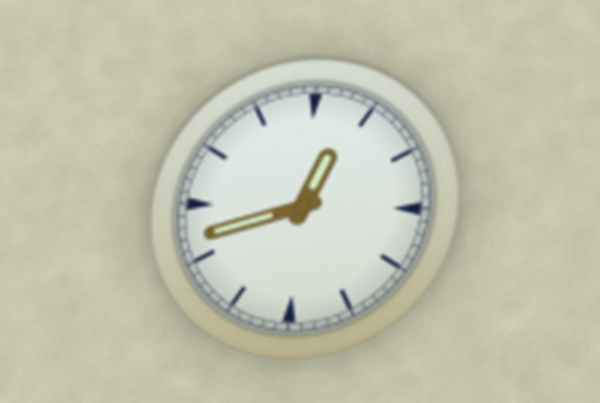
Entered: 12.42
